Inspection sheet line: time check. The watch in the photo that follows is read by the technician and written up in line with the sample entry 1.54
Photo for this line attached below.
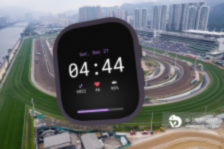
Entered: 4.44
